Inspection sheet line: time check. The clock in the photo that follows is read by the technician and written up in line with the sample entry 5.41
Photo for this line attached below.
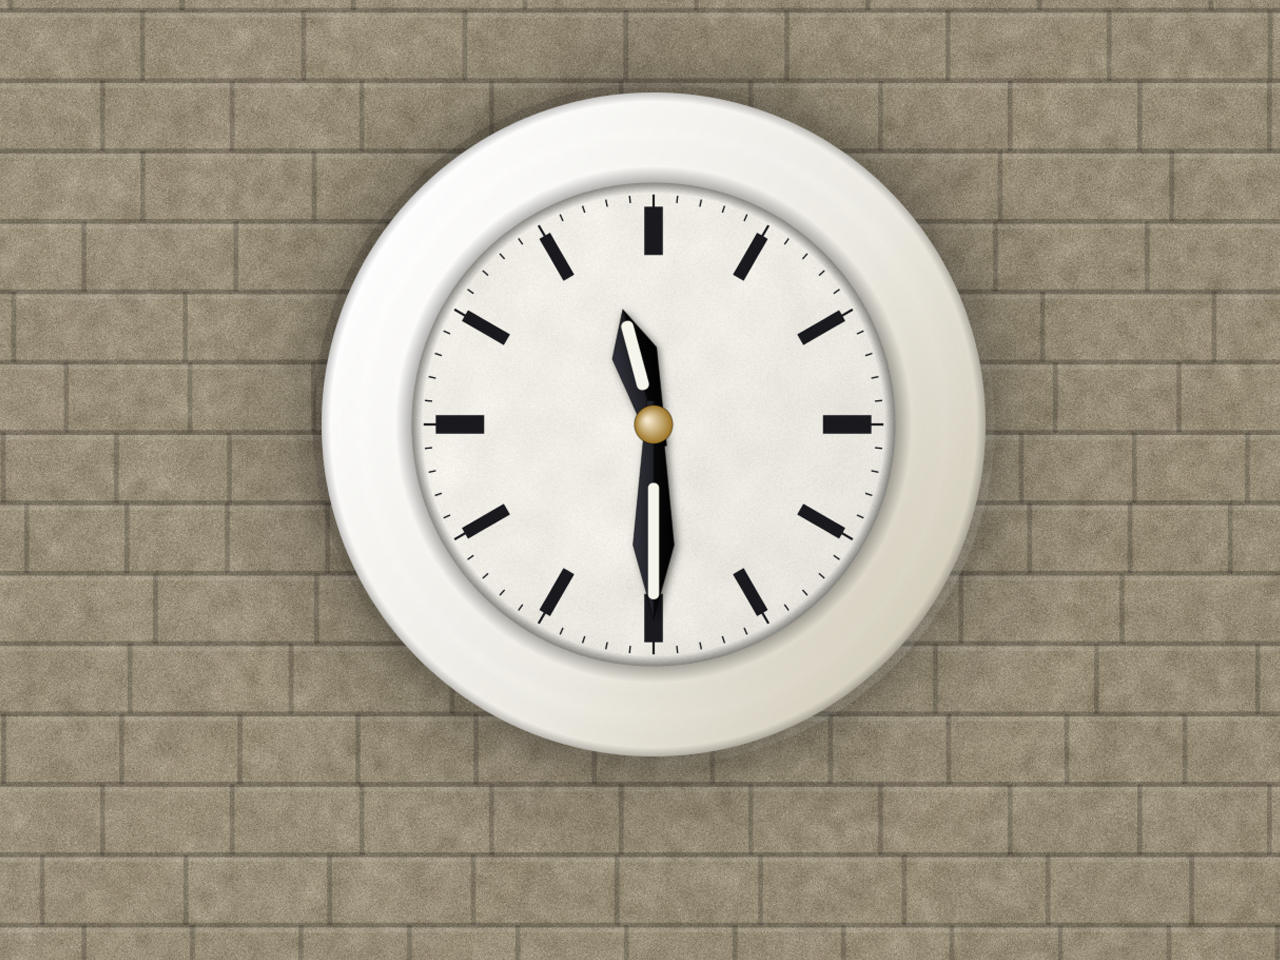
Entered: 11.30
